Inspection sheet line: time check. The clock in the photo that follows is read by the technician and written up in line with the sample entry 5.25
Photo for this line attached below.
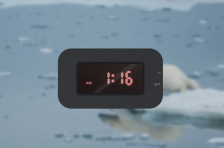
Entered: 1.16
